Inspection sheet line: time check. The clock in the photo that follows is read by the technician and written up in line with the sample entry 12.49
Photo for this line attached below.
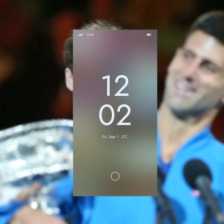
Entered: 12.02
